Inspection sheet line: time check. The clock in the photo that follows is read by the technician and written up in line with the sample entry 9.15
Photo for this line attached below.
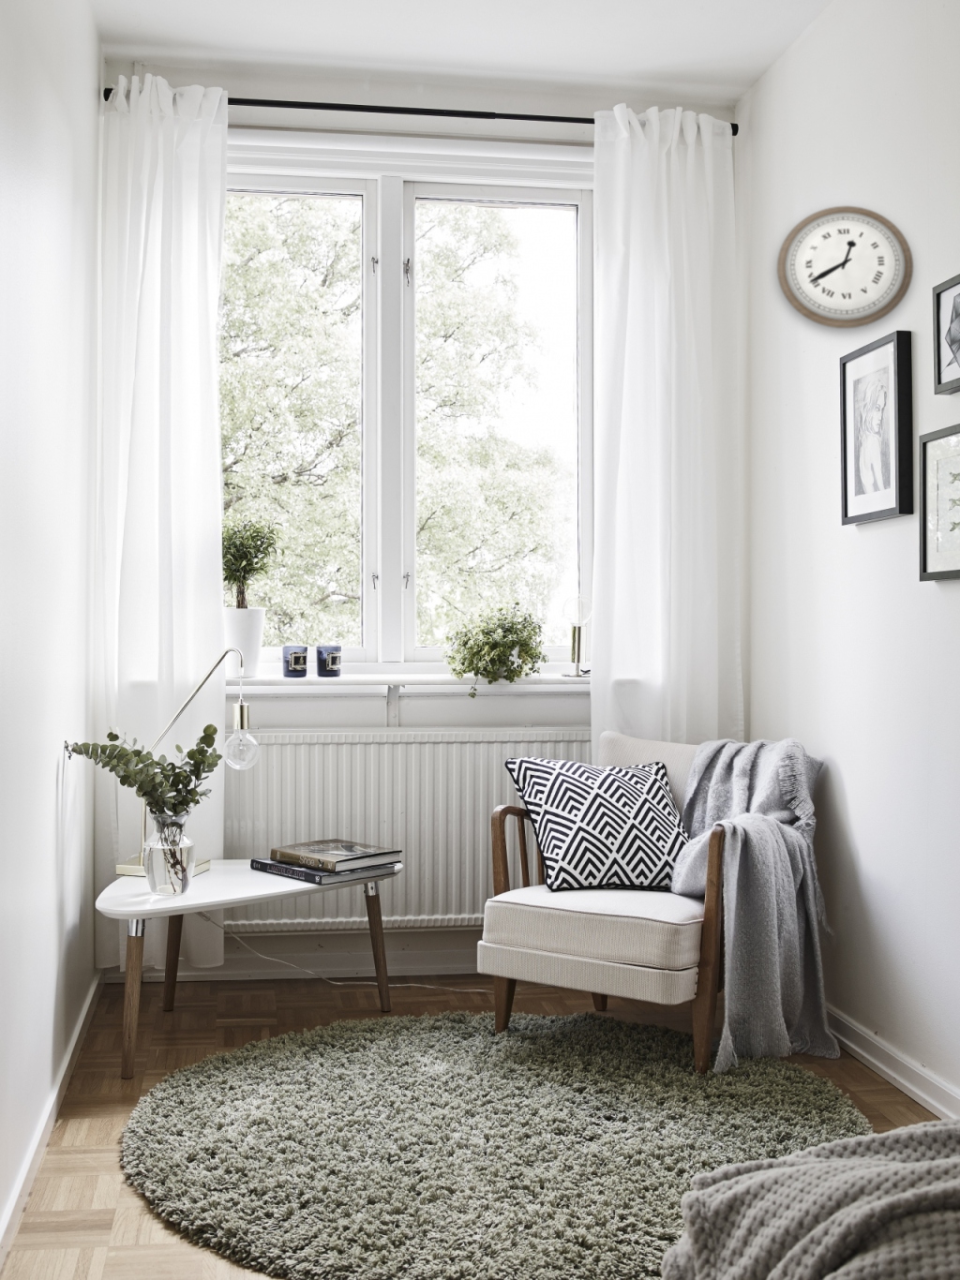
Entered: 12.40
